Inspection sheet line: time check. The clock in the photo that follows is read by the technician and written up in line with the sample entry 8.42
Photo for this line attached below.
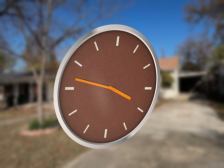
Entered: 3.47
